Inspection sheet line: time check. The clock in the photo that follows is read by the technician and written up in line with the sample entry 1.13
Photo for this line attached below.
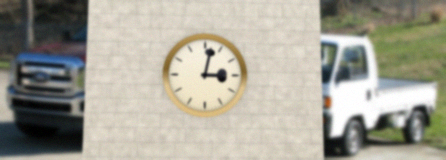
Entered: 3.02
